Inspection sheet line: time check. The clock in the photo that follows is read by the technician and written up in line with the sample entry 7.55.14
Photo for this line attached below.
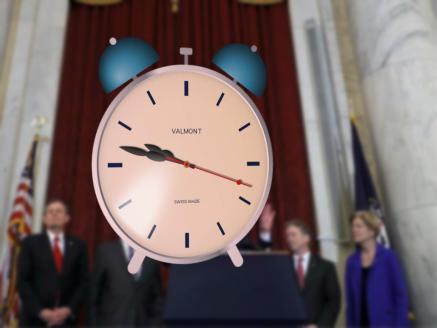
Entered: 9.47.18
